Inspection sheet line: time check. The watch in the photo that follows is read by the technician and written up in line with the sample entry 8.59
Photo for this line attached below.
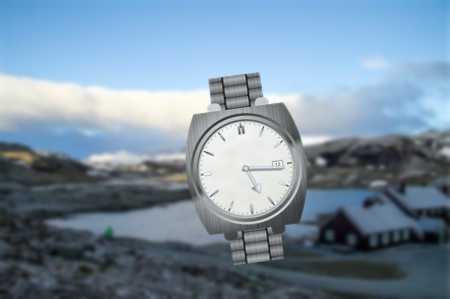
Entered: 5.16
